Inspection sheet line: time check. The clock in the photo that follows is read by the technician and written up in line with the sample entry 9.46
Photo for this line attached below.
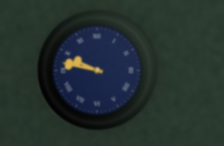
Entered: 9.47
